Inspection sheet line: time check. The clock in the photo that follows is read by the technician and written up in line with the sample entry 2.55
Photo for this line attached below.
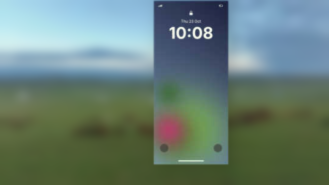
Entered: 10.08
